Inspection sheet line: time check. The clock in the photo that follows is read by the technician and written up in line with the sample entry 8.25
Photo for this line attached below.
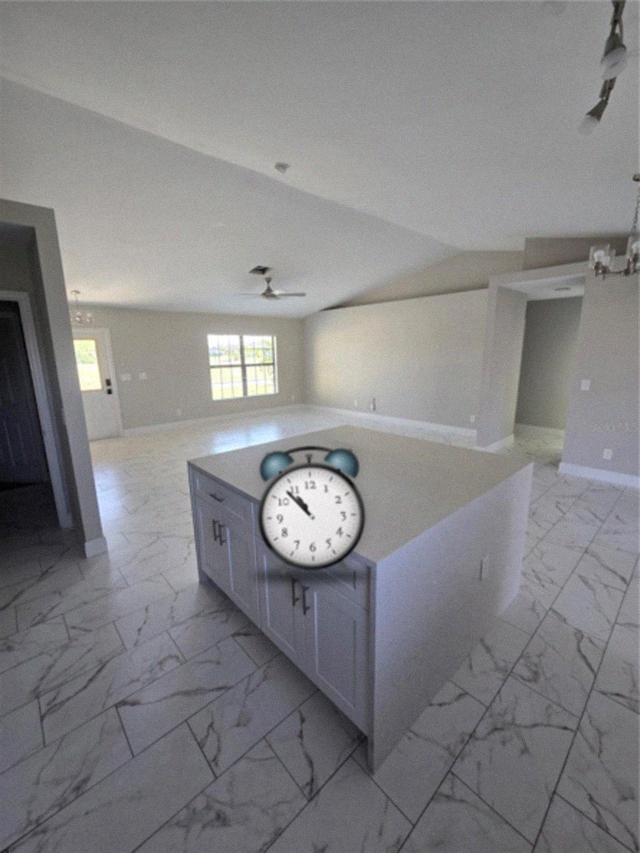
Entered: 10.53
